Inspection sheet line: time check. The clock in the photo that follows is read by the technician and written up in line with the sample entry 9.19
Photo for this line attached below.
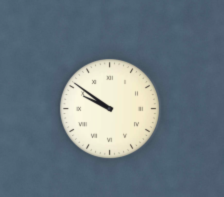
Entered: 9.51
